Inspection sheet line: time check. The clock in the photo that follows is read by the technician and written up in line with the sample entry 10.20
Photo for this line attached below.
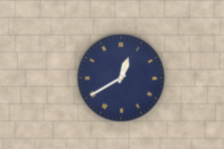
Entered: 12.40
